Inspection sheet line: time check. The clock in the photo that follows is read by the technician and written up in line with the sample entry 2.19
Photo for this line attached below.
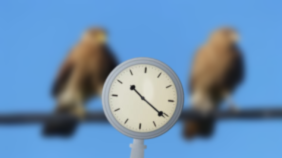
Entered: 10.21
